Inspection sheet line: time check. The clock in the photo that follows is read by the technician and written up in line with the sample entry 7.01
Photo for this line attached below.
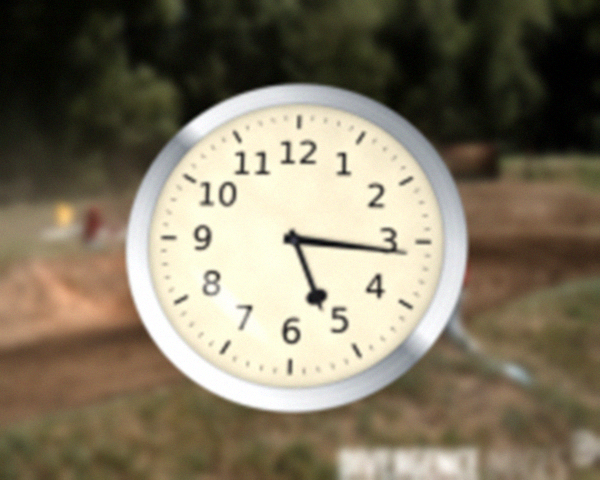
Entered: 5.16
